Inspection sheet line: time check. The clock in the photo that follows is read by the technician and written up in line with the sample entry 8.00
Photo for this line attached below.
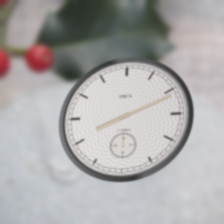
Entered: 8.11
